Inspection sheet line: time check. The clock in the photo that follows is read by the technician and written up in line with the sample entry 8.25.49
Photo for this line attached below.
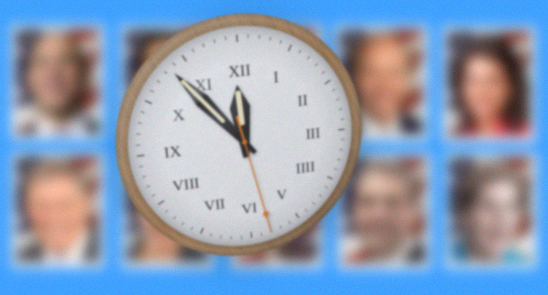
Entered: 11.53.28
